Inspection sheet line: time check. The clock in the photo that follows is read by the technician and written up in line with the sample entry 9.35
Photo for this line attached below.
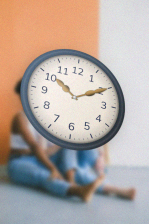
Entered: 10.10
